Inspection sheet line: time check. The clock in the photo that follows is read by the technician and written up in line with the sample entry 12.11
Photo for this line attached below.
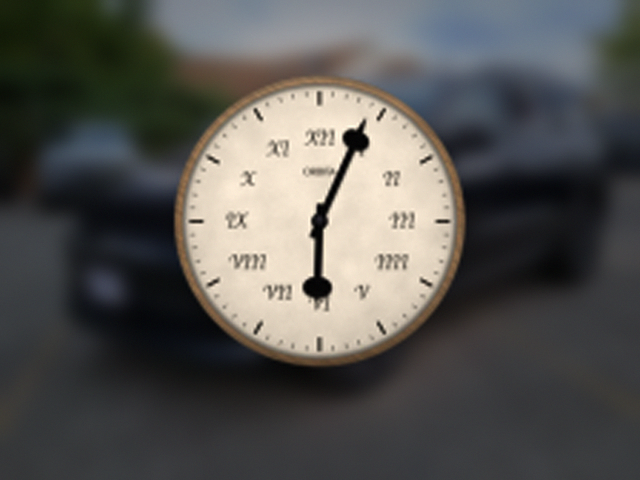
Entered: 6.04
